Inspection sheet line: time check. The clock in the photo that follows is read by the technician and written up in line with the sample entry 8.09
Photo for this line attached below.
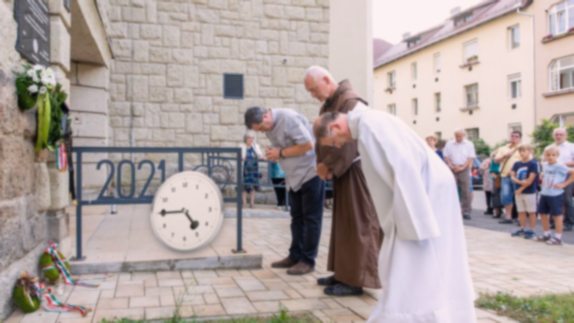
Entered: 4.45
